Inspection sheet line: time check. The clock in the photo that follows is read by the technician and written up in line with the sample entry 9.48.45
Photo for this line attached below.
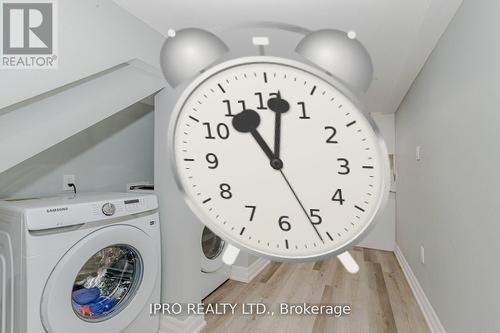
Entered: 11.01.26
